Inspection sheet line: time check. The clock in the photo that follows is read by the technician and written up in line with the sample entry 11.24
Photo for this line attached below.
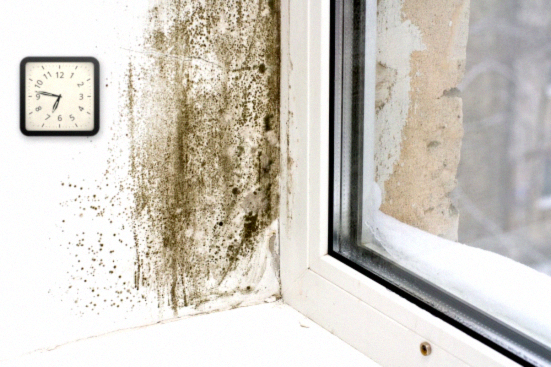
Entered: 6.47
